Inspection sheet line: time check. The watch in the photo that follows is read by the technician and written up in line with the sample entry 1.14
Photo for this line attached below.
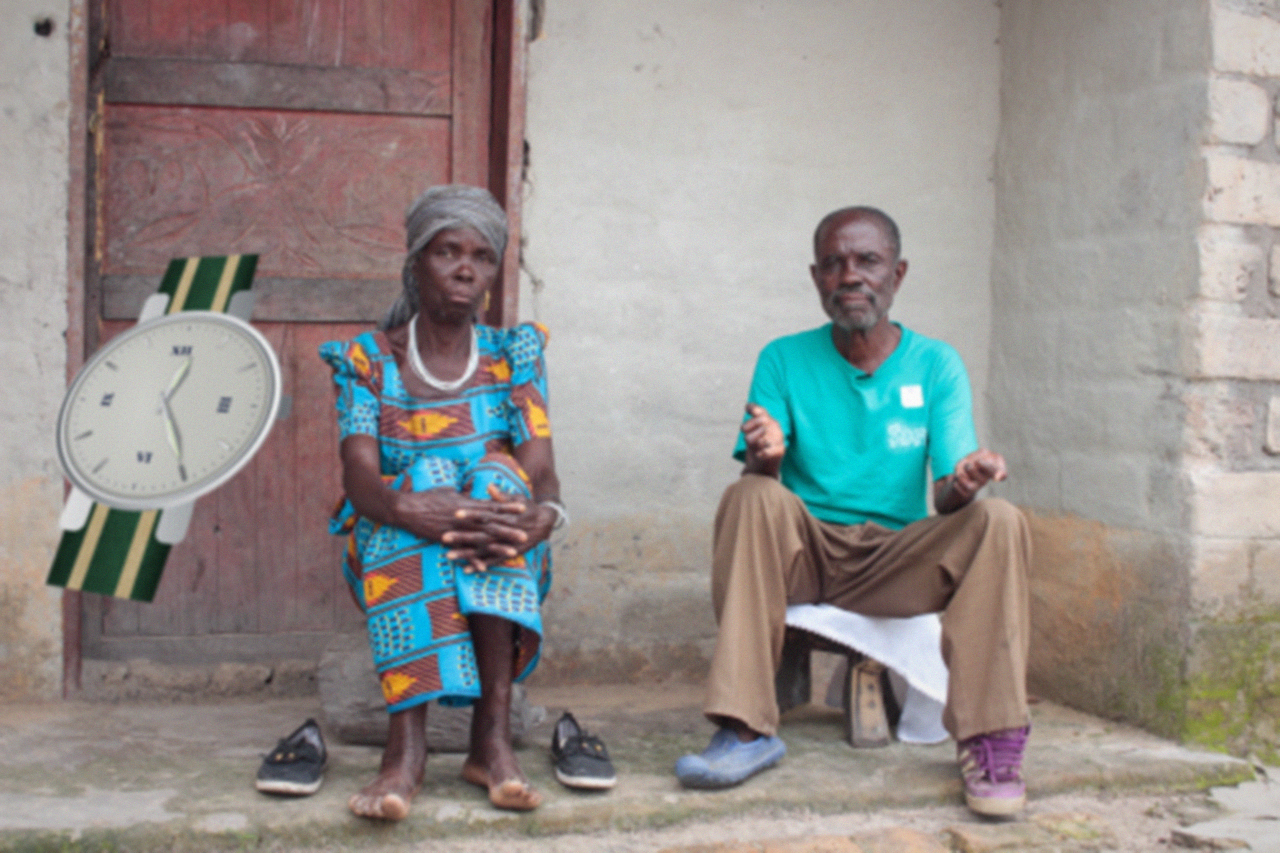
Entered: 12.25
